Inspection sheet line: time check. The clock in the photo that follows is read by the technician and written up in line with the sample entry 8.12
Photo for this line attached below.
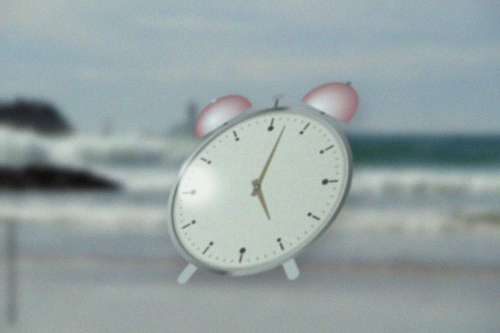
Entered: 5.02
